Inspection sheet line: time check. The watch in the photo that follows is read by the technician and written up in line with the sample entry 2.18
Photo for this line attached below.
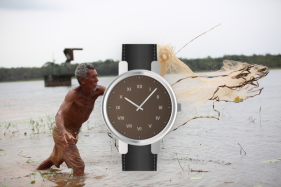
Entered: 10.07
